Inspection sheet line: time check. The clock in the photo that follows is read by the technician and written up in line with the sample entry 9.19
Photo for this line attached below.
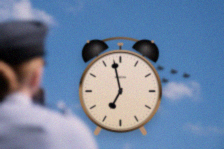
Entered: 6.58
